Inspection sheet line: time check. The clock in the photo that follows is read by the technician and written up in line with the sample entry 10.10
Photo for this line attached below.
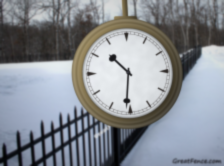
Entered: 10.31
